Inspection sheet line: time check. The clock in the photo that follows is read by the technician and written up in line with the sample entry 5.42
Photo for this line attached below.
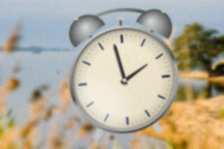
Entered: 1.58
